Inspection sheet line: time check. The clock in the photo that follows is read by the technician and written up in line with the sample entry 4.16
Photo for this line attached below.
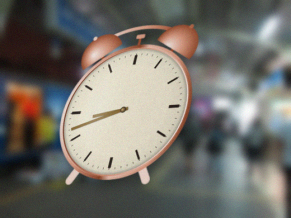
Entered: 8.42
